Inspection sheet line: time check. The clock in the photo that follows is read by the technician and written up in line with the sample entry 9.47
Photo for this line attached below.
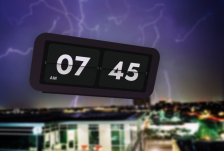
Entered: 7.45
